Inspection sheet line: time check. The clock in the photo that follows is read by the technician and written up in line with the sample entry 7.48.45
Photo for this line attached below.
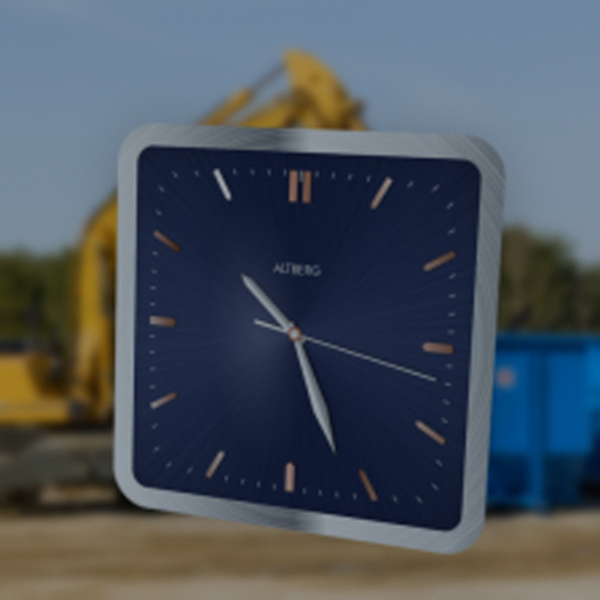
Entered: 10.26.17
